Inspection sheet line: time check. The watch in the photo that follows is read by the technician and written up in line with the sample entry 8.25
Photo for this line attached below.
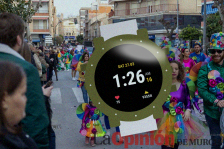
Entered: 1.26
